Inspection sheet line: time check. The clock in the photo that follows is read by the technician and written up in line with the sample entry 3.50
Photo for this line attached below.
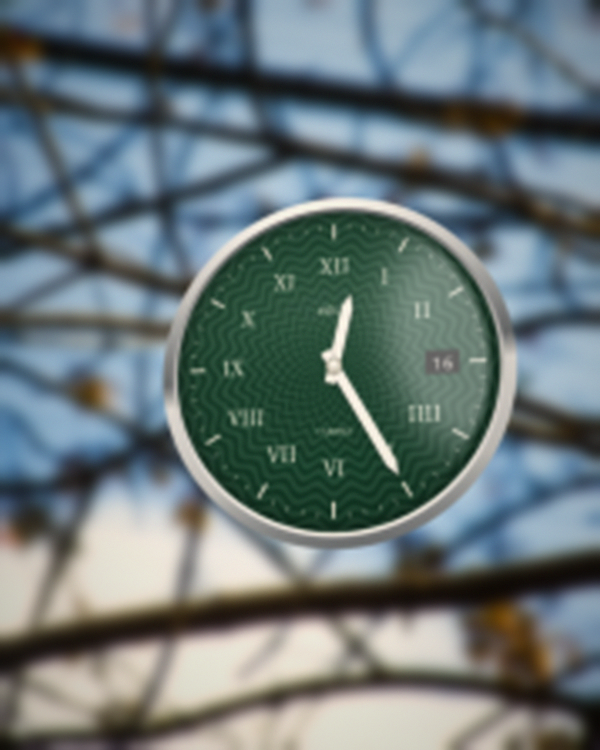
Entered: 12.25
